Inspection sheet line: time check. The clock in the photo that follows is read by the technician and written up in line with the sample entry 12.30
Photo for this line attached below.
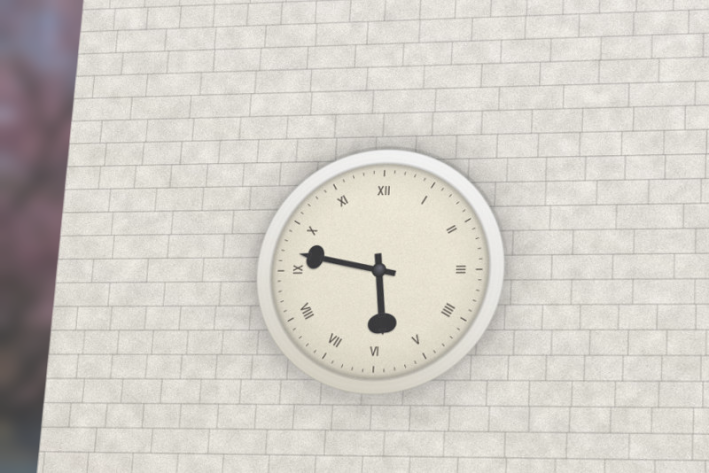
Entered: 5.47
